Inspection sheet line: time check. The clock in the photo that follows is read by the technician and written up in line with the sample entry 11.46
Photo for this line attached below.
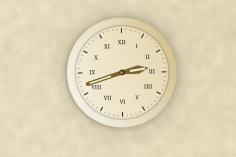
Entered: 2.42
